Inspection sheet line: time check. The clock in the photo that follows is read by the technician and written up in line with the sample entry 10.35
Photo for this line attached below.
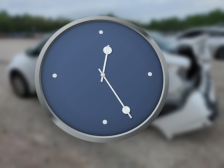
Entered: 12.25
